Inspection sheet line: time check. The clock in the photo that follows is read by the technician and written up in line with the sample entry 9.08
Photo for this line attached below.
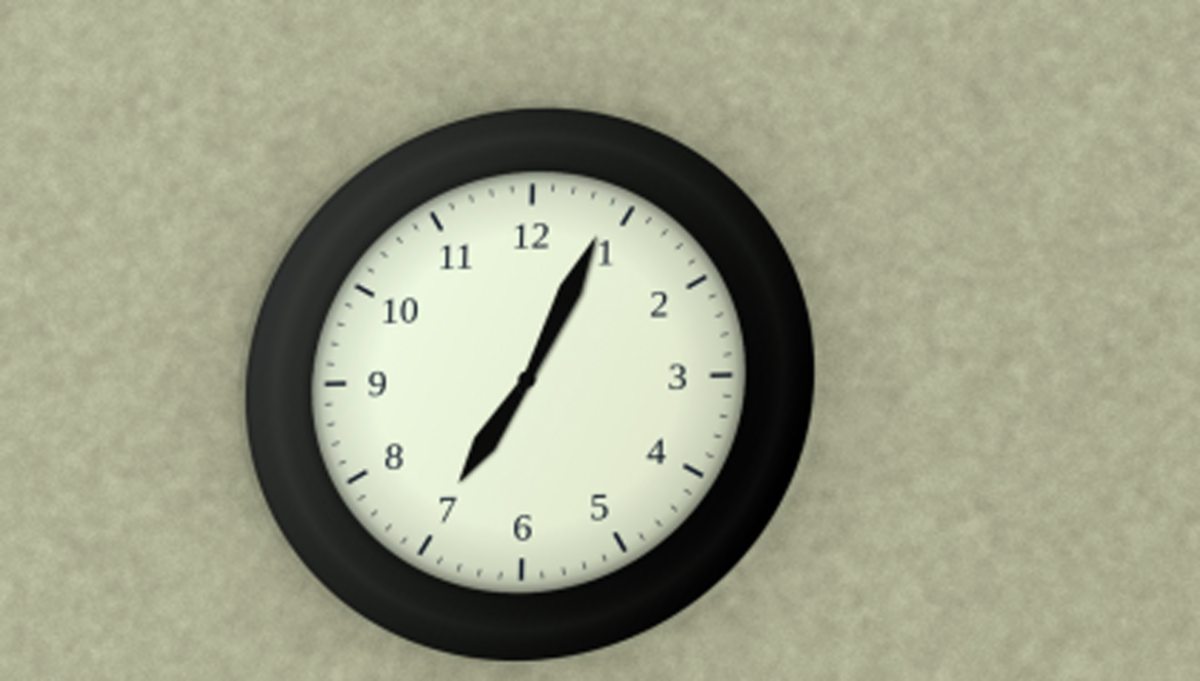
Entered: 7.04
